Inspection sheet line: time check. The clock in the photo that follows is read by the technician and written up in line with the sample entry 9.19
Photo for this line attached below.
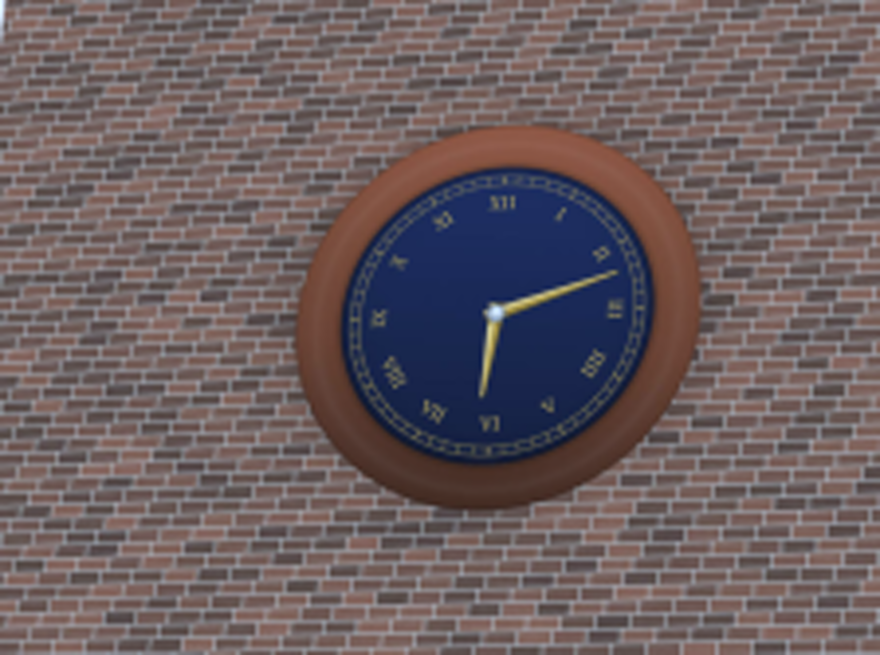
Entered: 6.12
